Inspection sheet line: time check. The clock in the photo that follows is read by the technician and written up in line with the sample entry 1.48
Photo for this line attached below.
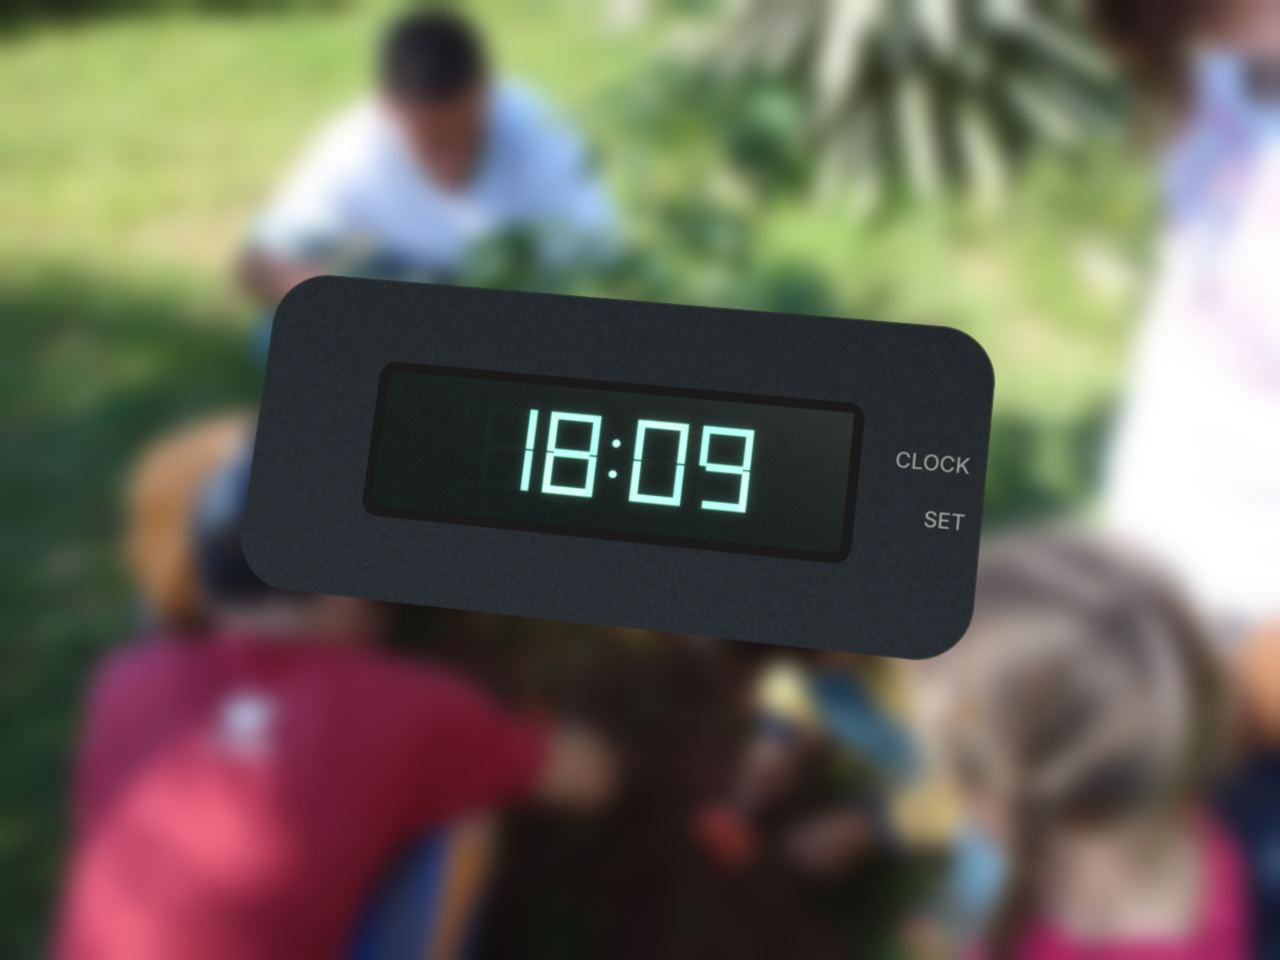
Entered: 18.09
